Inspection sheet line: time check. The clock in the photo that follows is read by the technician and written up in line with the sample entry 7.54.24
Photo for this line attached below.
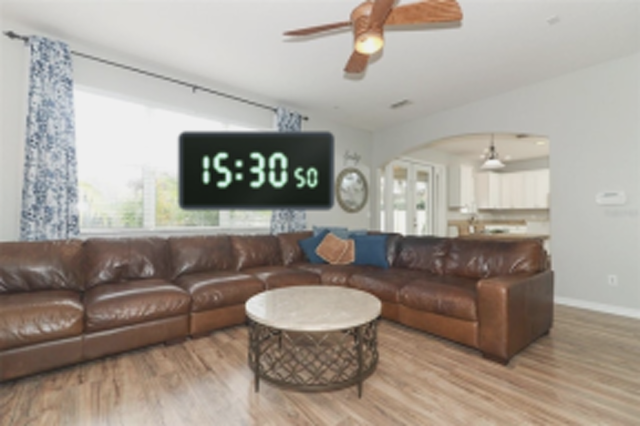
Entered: 15.30.50
